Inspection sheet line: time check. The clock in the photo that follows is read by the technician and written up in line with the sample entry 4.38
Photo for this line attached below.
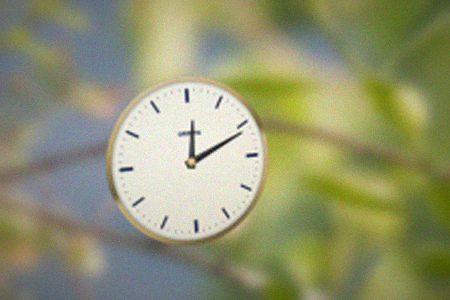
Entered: 12.11
